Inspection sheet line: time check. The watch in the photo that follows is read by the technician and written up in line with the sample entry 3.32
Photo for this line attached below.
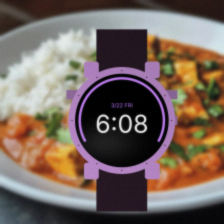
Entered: 6.08
